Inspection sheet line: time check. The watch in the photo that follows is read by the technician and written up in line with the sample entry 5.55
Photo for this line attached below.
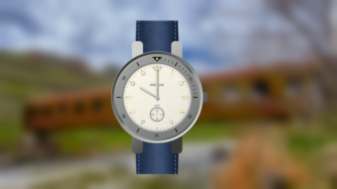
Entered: 10.00
